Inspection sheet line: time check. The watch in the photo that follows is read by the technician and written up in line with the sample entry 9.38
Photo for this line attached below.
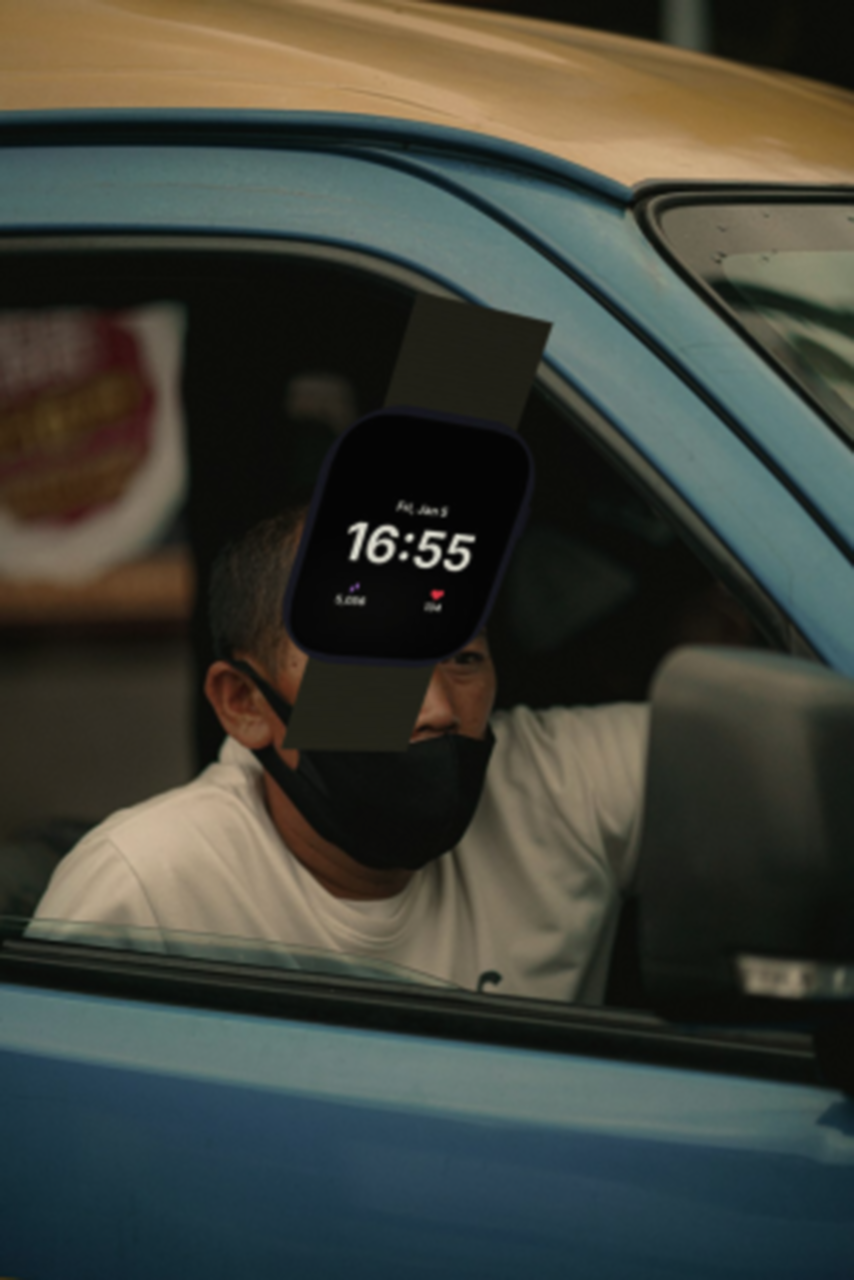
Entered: 16.55
